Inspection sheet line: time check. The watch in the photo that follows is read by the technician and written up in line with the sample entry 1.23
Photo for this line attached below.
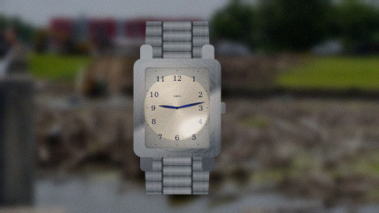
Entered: 9.13
